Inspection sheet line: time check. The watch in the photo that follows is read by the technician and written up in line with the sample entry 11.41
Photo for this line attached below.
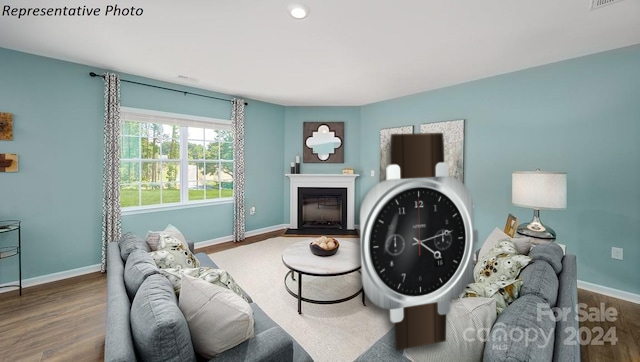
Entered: 4.13
